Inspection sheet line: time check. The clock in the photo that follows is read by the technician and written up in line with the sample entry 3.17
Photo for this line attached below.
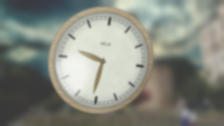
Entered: 9.31
